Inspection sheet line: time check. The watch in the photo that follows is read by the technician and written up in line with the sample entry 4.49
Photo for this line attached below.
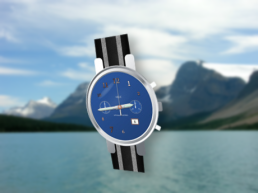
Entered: 2.44
